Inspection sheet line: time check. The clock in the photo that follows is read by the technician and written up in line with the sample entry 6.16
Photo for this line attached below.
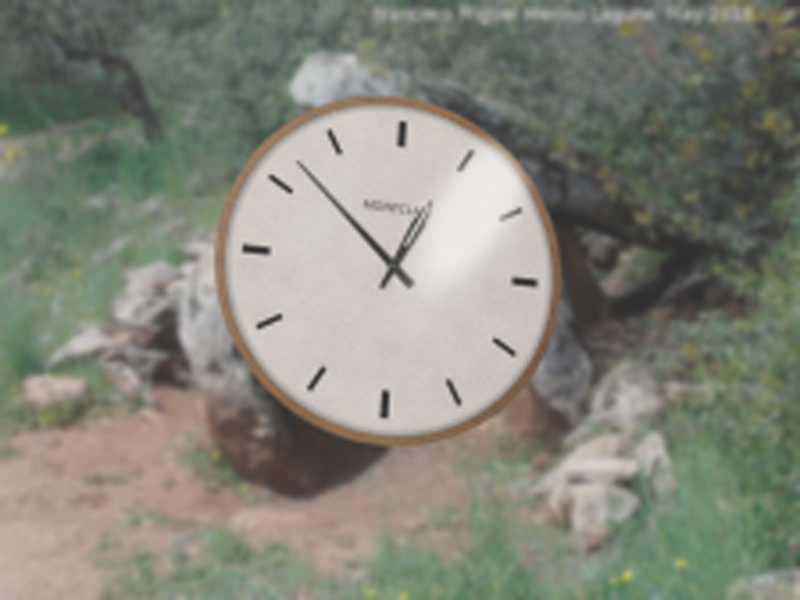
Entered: 12.52
